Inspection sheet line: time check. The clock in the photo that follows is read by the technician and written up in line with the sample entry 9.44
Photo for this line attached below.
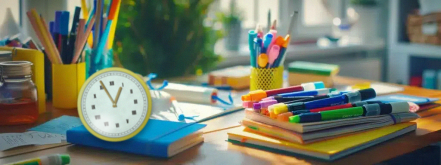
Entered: 12.56
